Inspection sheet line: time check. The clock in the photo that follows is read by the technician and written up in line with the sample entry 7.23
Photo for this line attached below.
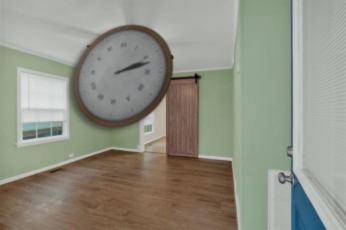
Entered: 2.12
